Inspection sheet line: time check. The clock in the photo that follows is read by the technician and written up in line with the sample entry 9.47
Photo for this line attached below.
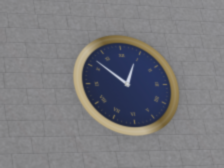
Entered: 12.52
